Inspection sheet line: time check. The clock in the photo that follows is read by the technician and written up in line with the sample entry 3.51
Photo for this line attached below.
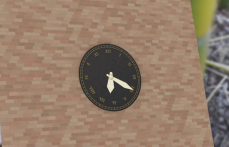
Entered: 6.20
